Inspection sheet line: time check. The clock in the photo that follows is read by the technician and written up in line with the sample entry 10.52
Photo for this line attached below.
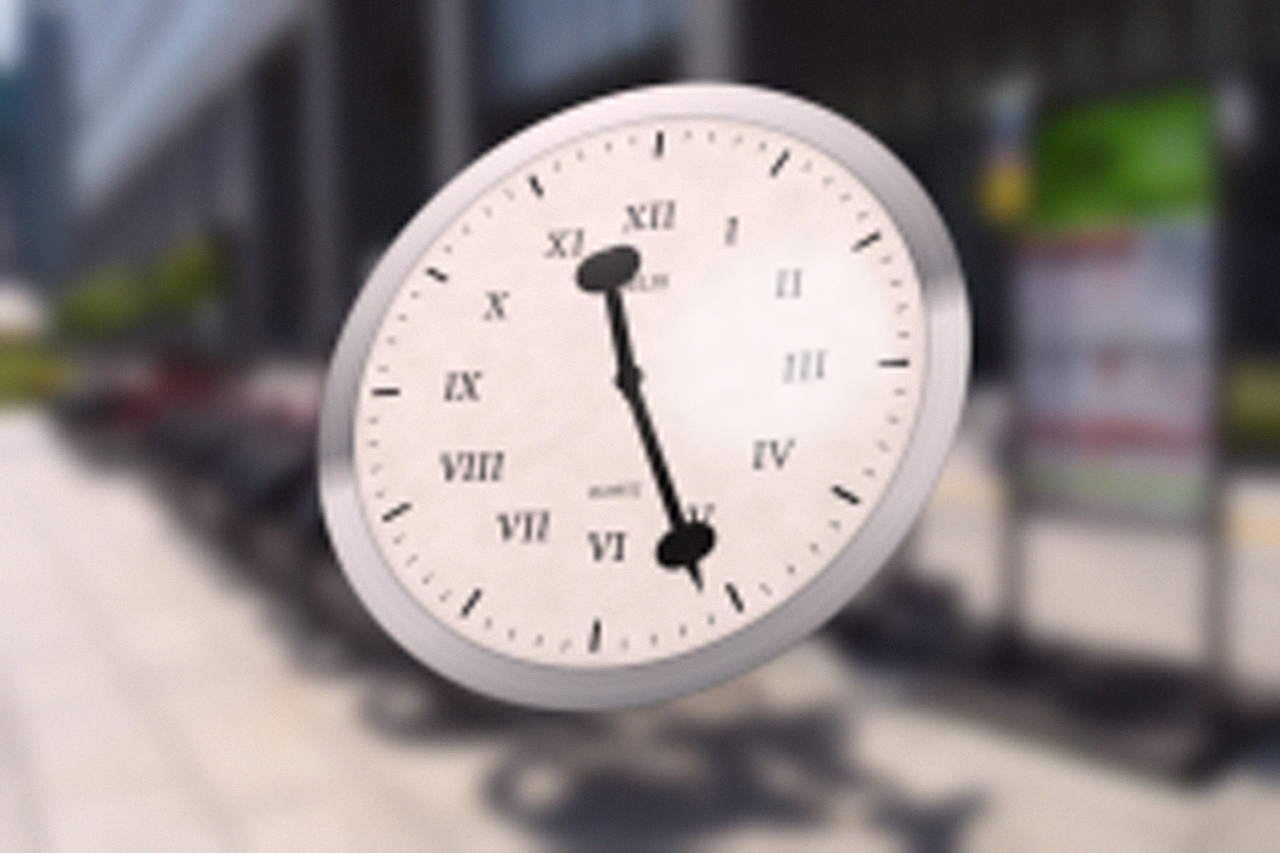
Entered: 11.26
